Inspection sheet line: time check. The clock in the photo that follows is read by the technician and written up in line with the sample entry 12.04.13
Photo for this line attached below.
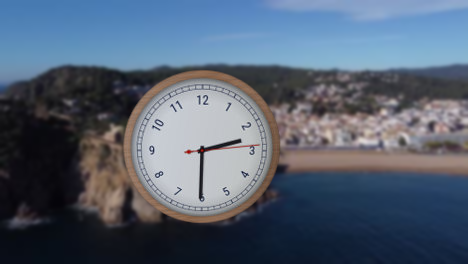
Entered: 2.30.14
